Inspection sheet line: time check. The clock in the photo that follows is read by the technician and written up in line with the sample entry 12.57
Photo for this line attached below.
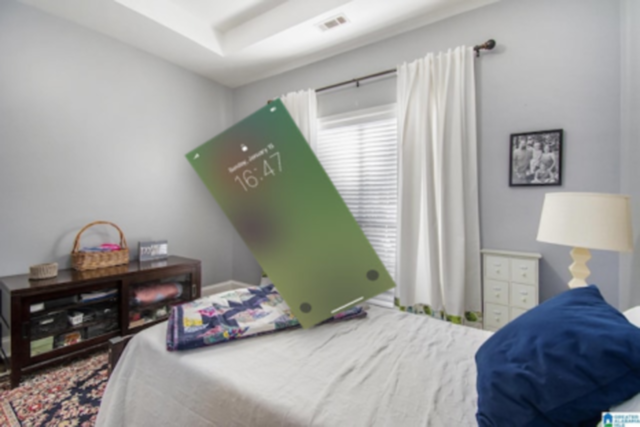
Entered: 16.47
